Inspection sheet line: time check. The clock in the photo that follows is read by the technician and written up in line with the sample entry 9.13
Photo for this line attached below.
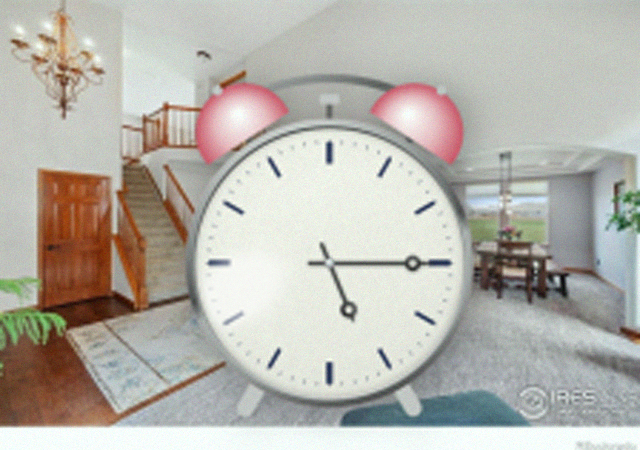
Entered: 5.15
